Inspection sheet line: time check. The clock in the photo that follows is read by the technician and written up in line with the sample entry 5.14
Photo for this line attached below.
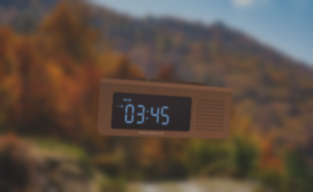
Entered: 3.45
